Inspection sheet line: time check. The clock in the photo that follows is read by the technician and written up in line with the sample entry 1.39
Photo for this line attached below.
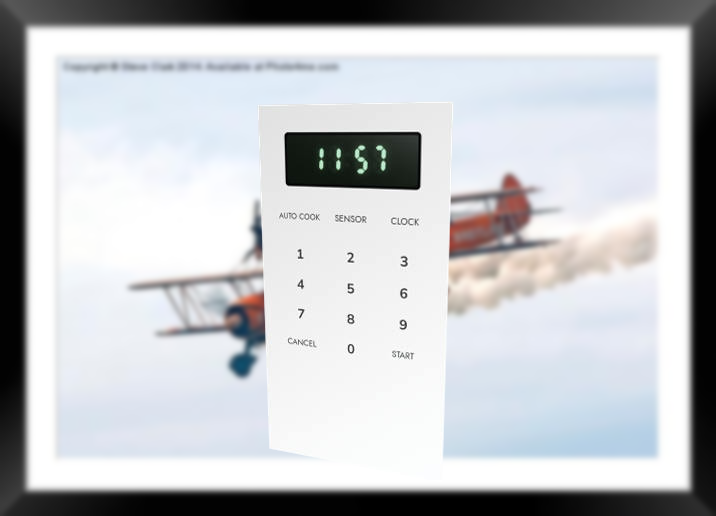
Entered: 11.57
